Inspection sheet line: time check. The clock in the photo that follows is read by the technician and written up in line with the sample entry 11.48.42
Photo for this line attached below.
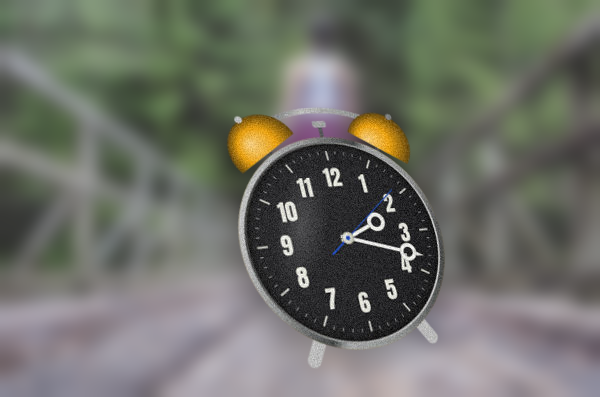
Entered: 2.18.09
